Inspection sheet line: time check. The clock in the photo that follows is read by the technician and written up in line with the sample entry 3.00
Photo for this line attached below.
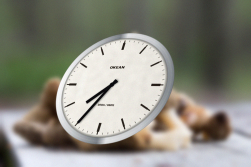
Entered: 7.35
